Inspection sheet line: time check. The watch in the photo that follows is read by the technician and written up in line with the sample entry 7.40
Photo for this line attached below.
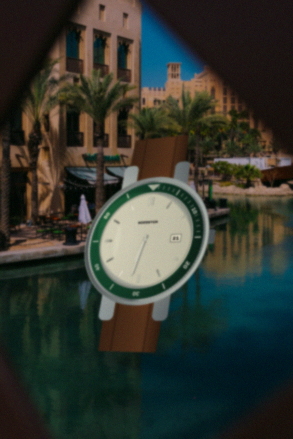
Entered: 6.32
